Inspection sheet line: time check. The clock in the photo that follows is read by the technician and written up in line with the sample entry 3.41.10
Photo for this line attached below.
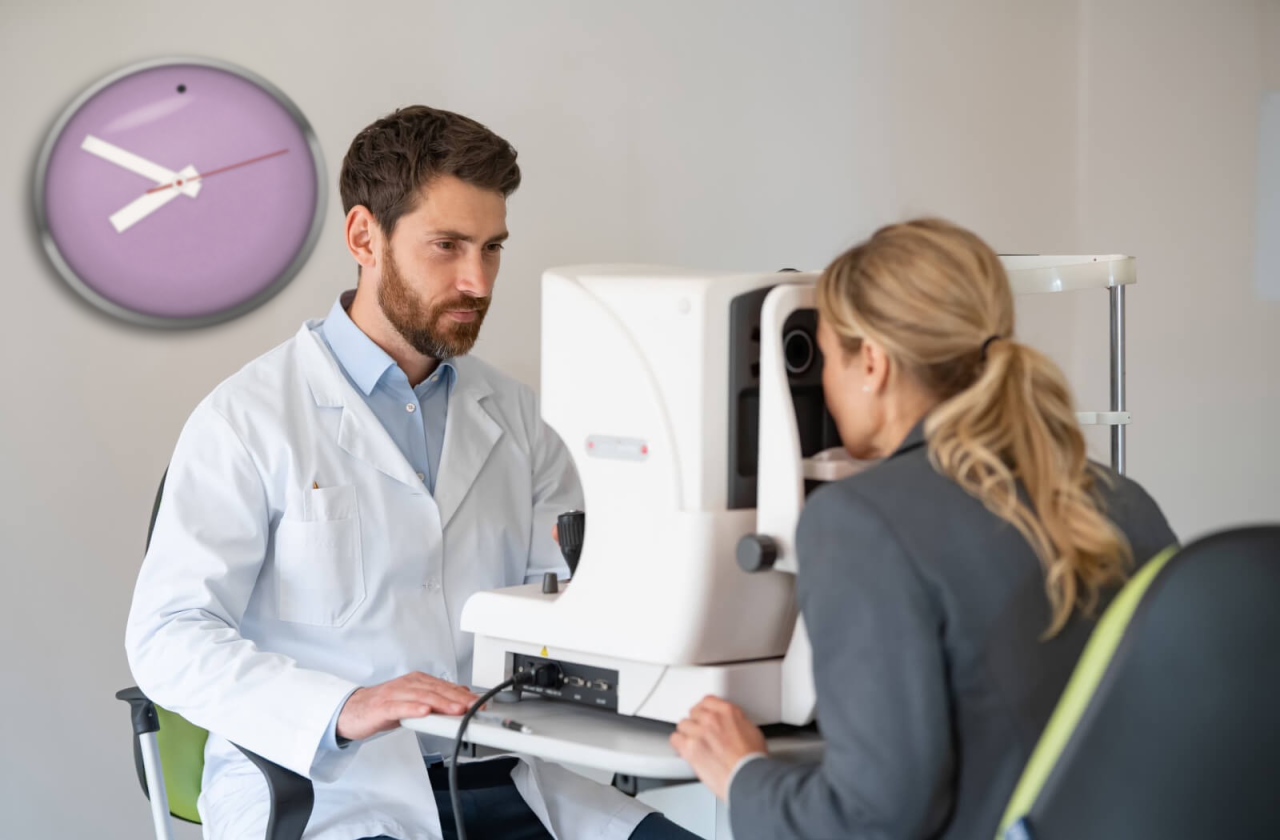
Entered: 7.49.12
